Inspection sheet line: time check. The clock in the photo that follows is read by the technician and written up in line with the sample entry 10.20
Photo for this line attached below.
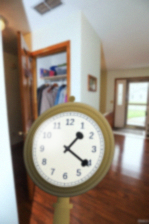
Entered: 1.21
